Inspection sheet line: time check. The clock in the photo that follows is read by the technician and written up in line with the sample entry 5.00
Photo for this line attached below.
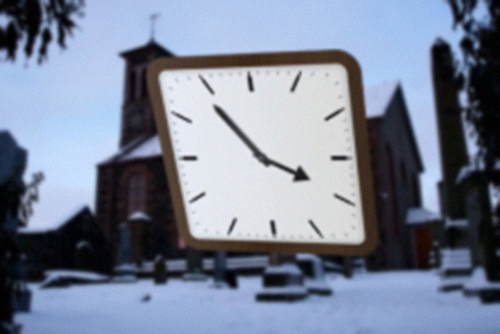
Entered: 3.54
